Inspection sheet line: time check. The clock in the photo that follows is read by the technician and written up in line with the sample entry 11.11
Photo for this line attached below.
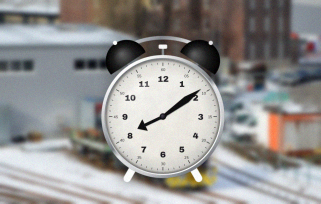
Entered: 8.09
